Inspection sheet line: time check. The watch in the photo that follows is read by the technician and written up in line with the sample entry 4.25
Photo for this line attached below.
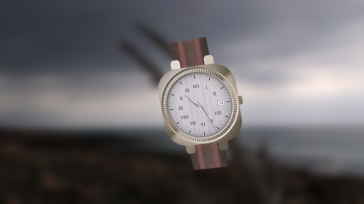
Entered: 10.26
